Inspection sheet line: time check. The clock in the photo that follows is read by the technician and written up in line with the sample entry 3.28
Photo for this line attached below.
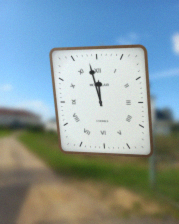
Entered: 11.58
